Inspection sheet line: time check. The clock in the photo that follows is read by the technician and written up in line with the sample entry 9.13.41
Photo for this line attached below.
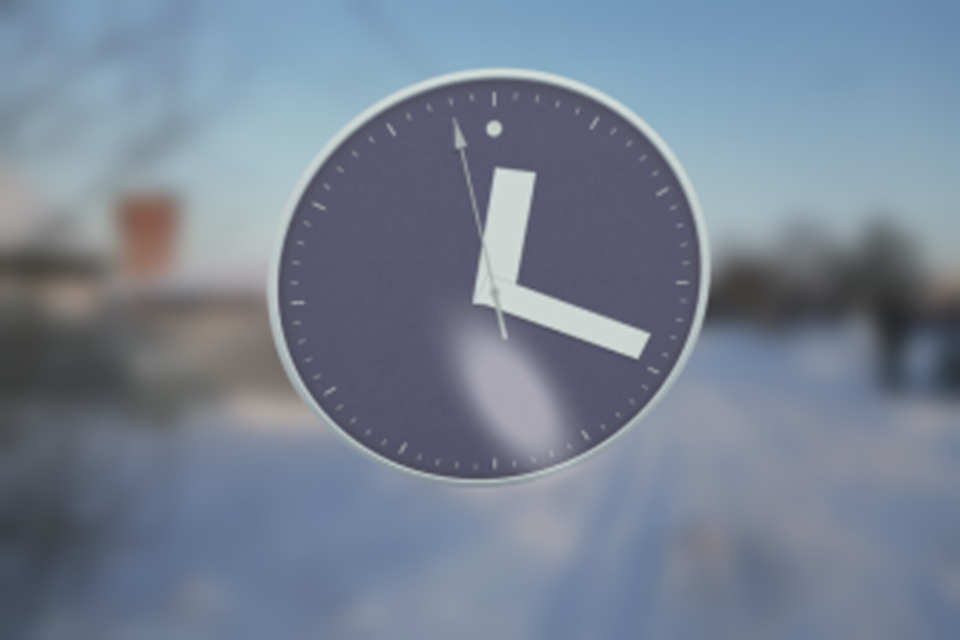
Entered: 12.18.58
